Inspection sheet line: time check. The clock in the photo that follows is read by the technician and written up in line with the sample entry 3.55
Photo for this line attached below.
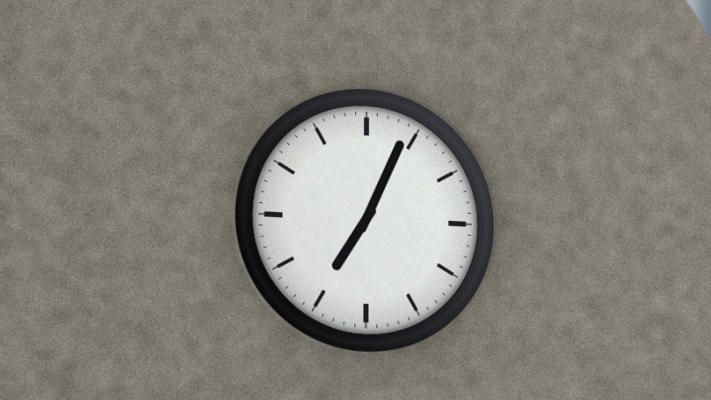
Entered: 7.04
